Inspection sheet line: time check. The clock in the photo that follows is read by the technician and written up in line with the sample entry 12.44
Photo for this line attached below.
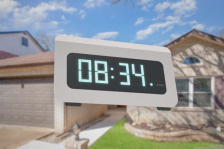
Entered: 8.34
